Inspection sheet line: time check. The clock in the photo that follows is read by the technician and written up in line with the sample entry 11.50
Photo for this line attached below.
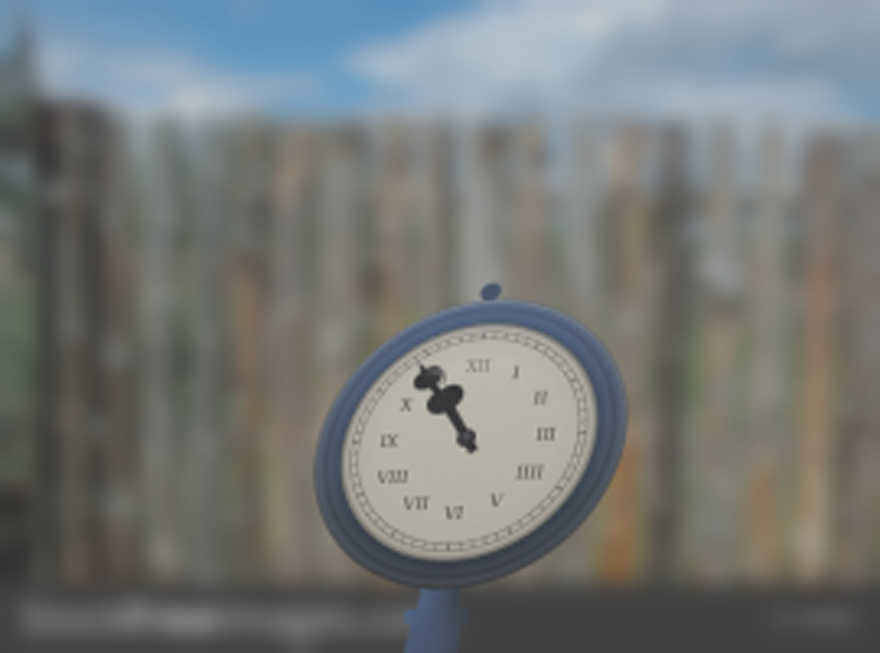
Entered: 10.54
